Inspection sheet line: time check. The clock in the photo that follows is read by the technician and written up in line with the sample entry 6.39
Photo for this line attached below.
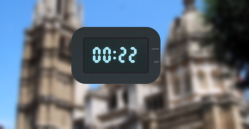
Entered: 0.22
